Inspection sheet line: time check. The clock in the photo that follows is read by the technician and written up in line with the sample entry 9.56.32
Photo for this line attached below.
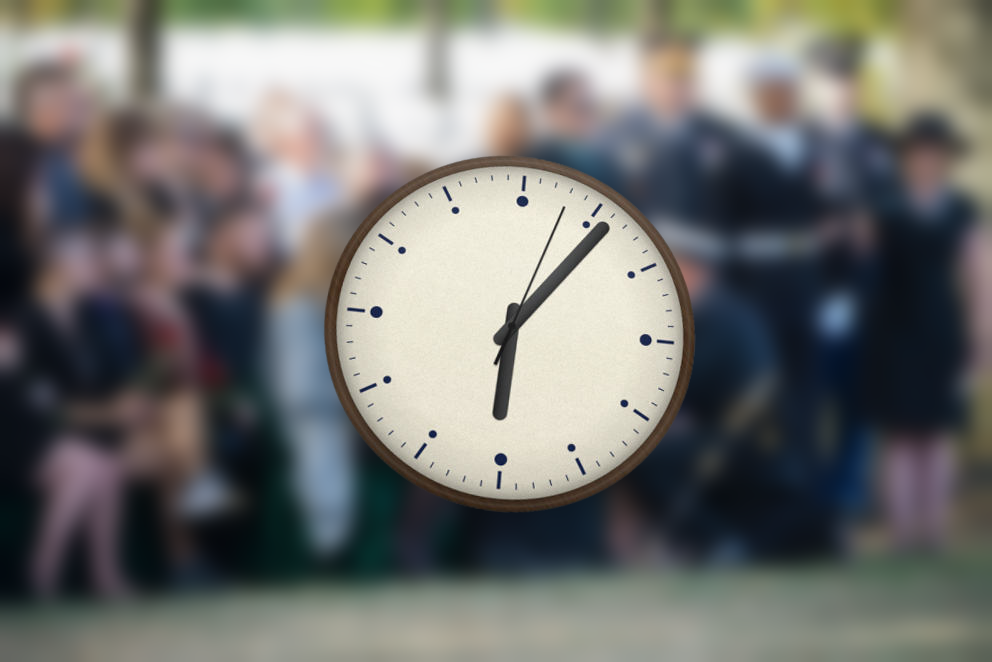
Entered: 6.06.03
